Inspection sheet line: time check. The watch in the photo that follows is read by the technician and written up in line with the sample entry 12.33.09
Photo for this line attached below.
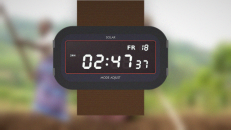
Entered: 2.47.37
